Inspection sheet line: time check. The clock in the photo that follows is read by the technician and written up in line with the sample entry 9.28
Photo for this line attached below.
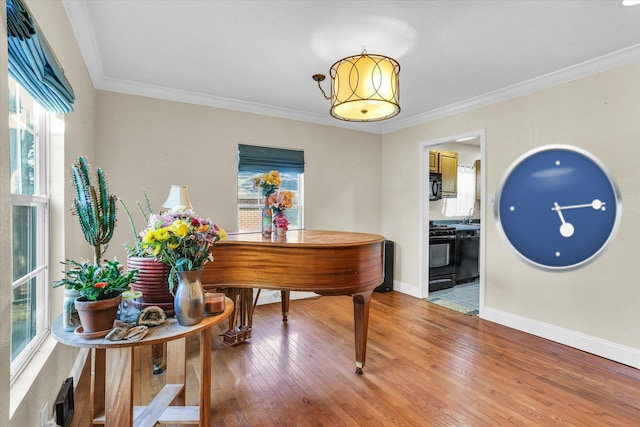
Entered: 5.14
